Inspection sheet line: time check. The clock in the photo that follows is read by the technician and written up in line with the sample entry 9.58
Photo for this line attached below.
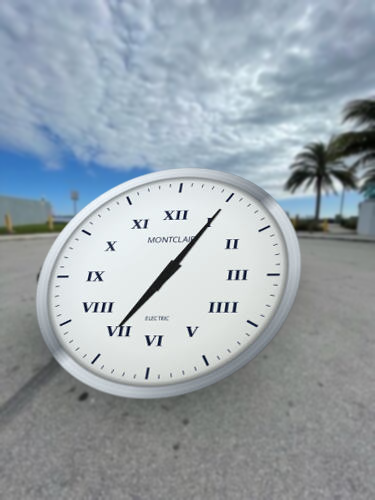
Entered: 7.05
